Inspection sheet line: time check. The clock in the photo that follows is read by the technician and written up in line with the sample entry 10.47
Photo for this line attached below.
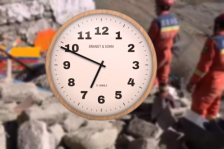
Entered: 6.49
